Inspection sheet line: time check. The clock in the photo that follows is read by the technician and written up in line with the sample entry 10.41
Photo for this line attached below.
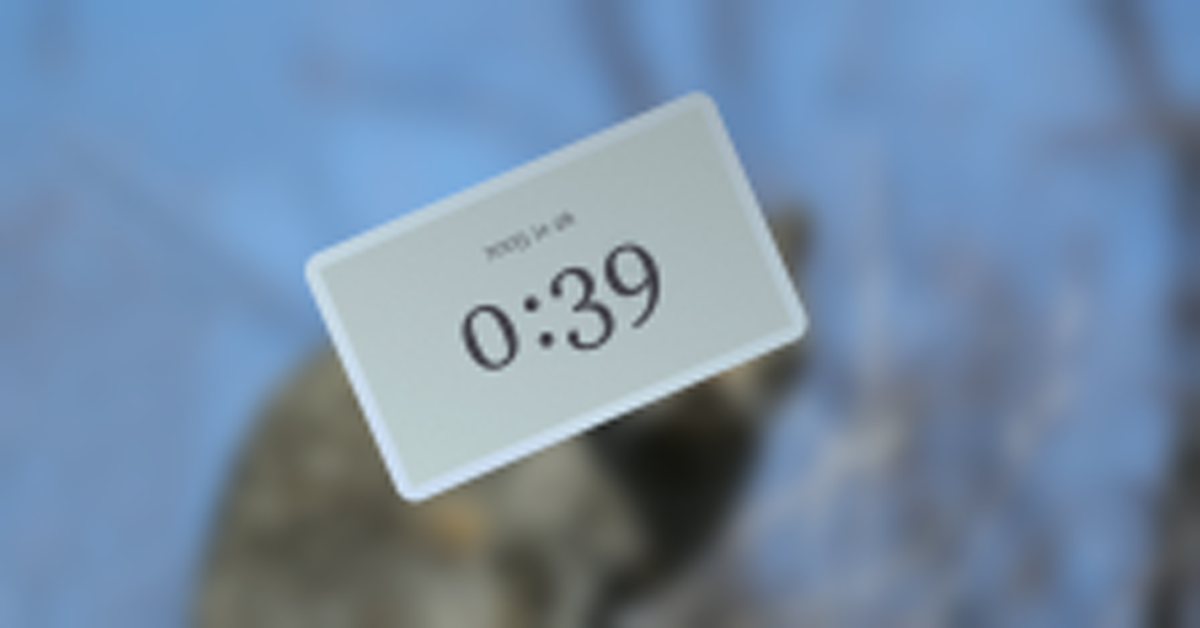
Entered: 0.39
